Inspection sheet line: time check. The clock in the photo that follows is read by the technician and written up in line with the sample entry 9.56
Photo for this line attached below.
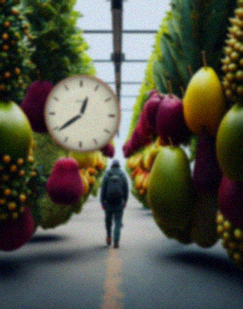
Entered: 12.39
